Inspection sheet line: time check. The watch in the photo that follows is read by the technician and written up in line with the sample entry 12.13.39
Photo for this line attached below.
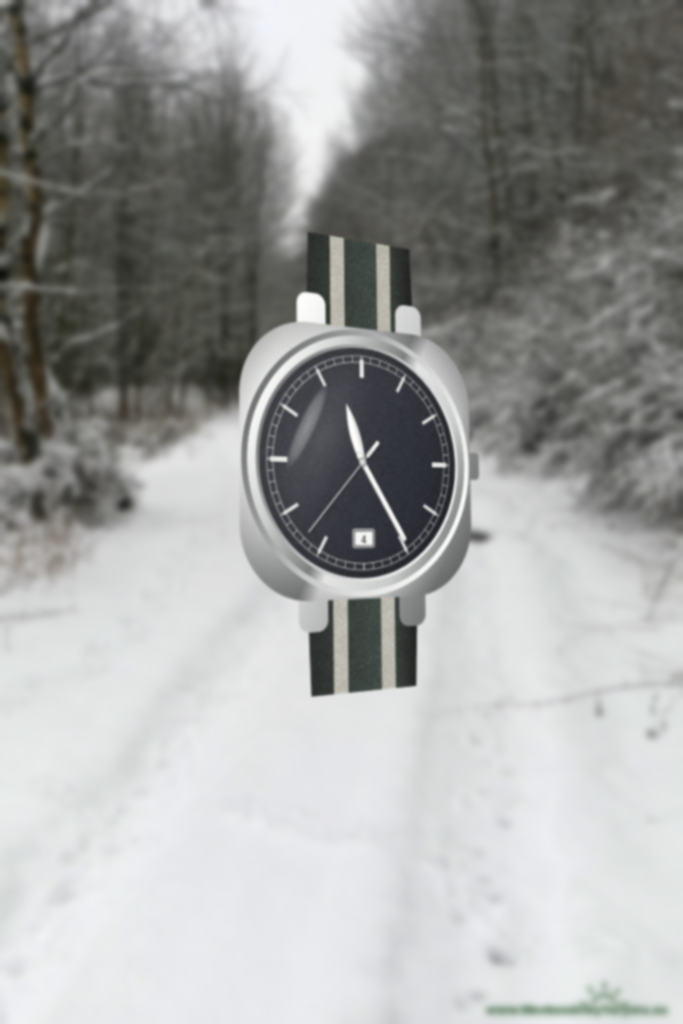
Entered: 11.24.37
